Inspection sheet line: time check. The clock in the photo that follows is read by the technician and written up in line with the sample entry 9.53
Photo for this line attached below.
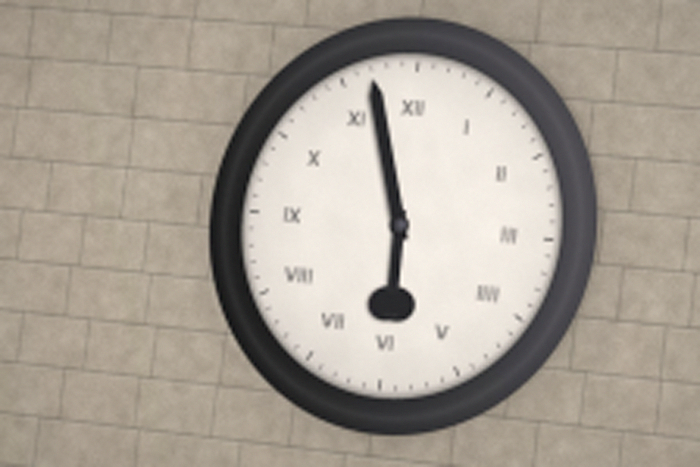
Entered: 5.57
